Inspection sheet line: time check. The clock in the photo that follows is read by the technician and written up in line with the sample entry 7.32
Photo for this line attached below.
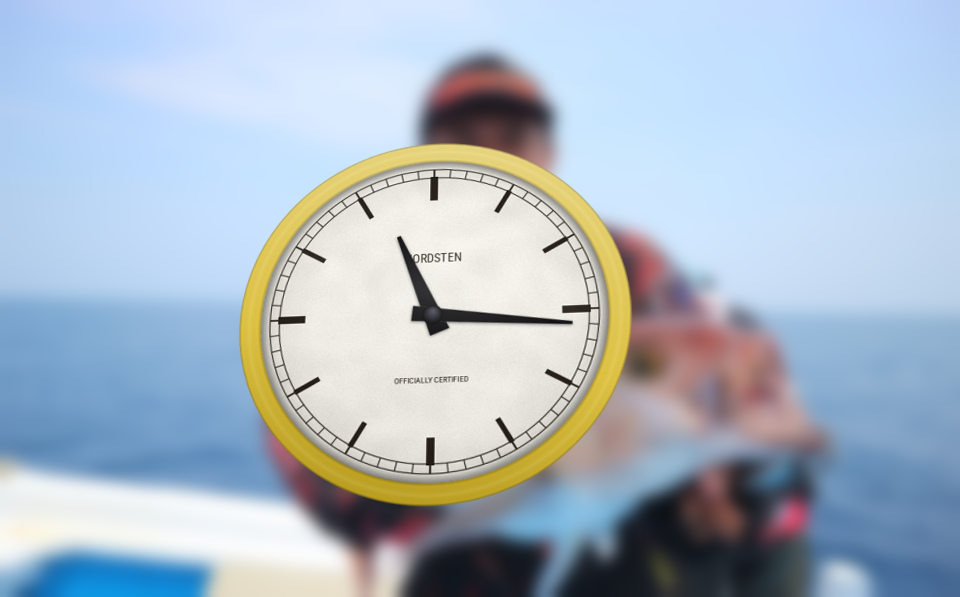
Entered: 11.16
